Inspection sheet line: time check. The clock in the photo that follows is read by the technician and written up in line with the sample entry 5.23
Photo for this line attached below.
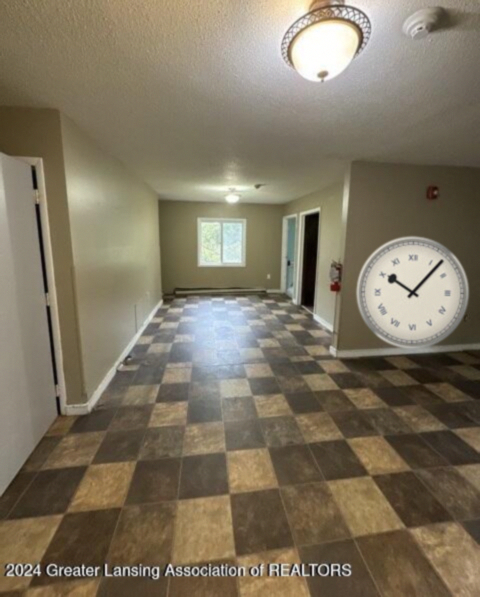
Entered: 10.07
